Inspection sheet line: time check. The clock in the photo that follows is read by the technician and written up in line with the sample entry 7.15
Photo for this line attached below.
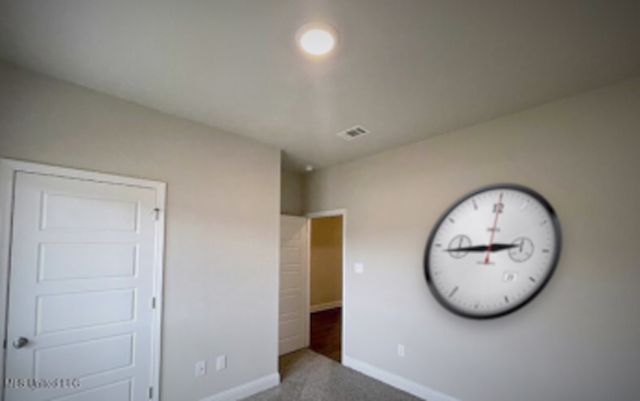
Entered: 2.44
